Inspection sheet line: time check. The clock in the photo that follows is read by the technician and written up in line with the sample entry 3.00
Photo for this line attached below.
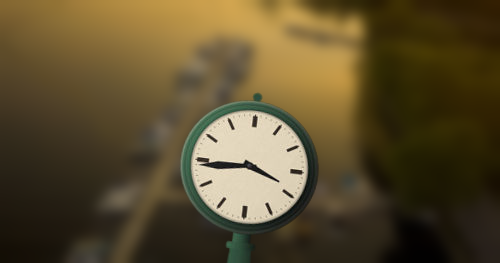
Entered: 3.44
